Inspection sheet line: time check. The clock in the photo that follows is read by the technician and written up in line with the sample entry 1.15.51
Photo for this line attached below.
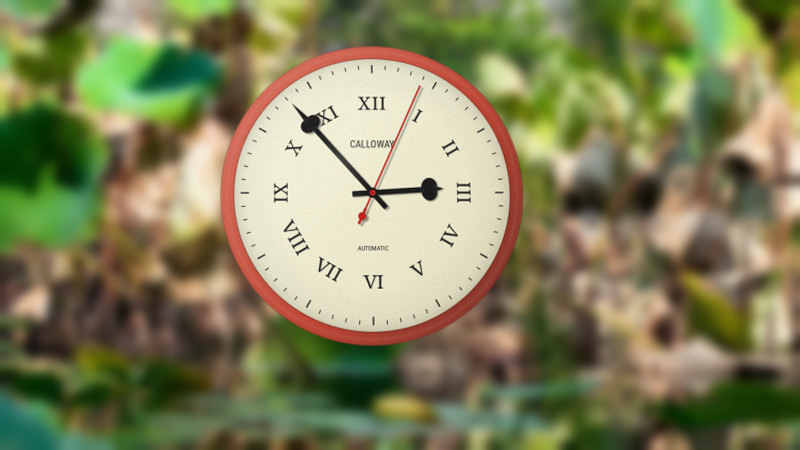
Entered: 2.53.04
